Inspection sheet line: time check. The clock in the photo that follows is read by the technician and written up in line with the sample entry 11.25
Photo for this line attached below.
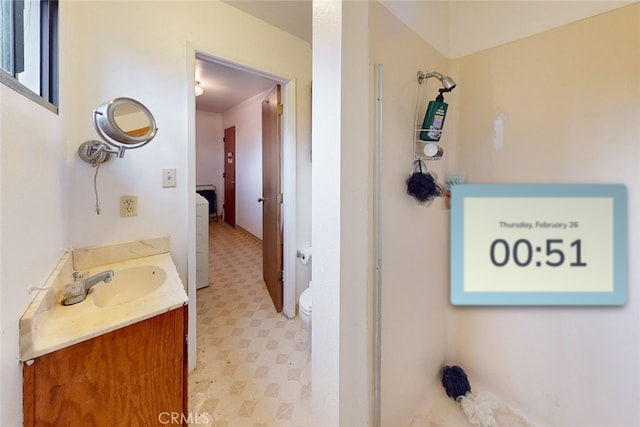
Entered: 0.51
